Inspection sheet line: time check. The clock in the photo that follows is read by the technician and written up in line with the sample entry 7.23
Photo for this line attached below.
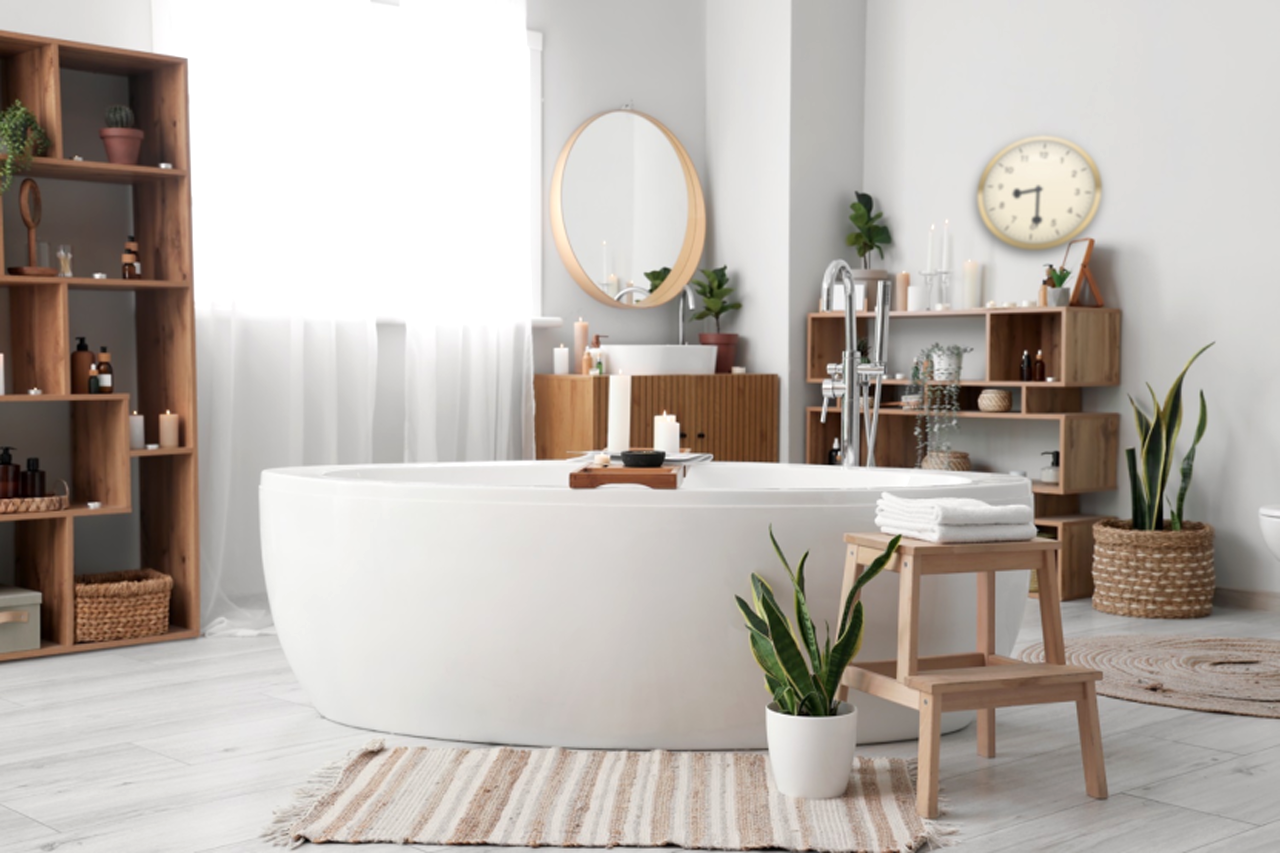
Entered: 8.29
